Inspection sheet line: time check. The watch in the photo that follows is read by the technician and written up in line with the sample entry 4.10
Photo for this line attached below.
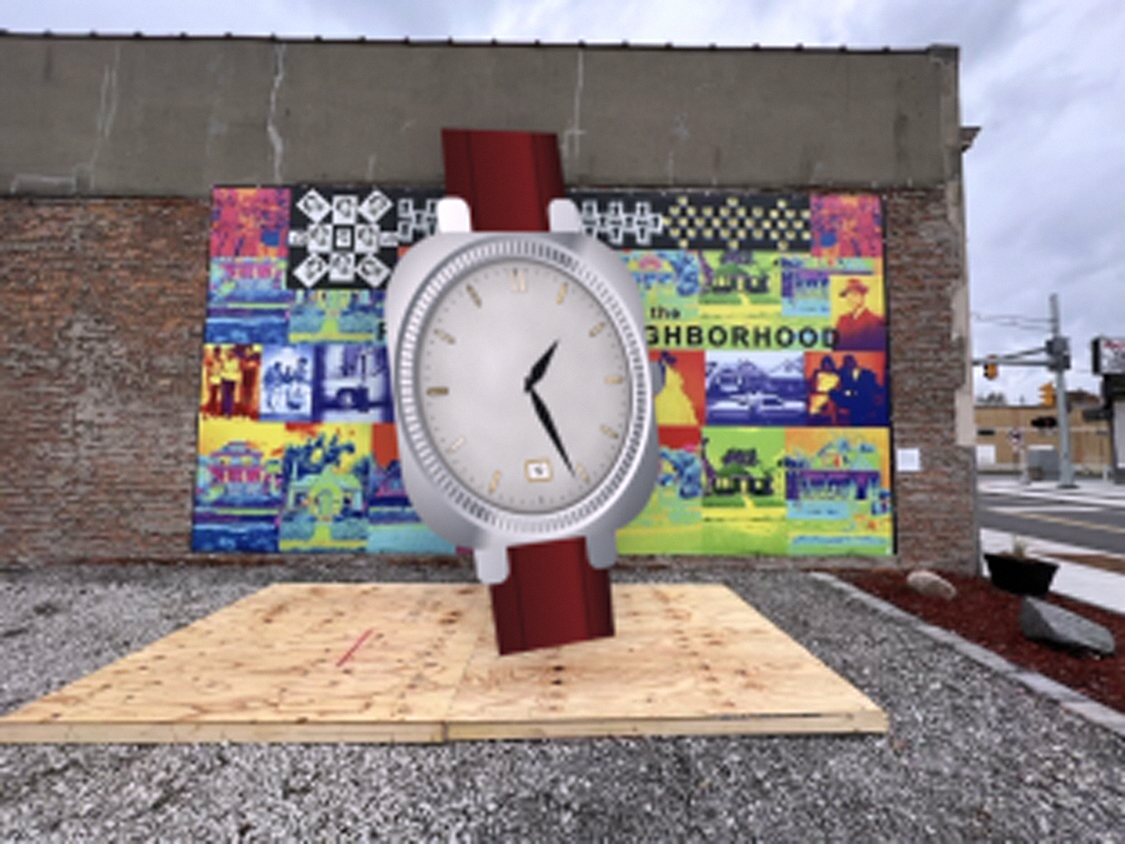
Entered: 1.26
